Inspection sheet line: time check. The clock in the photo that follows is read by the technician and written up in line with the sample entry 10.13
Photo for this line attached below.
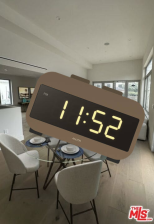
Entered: 11.52
